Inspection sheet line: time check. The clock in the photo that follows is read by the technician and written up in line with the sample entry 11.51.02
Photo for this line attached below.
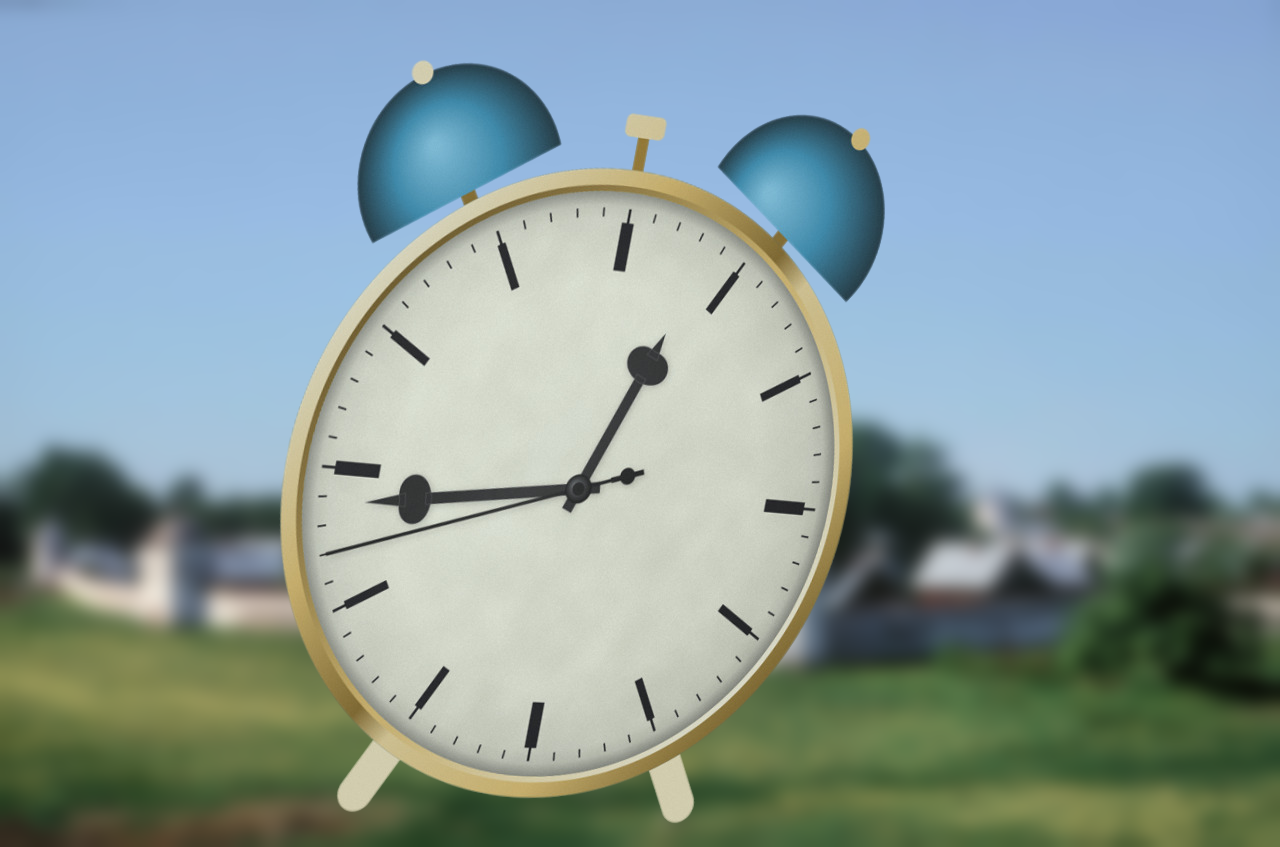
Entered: 12.43.42
